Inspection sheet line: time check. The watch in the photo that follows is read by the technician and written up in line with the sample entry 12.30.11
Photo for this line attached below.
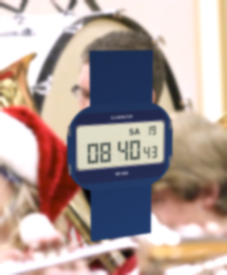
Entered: 8.40.43
